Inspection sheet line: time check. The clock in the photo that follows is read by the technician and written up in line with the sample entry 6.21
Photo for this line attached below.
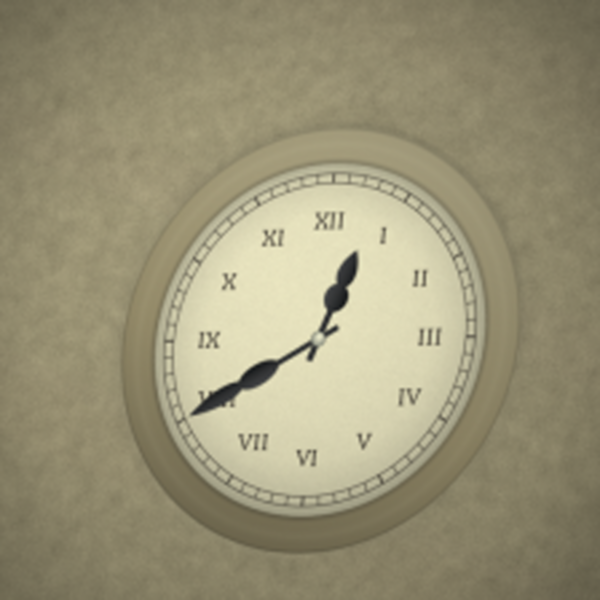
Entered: 12.40
